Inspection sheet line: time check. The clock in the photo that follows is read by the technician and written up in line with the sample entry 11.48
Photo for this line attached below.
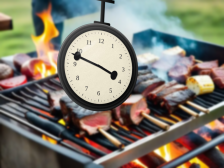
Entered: 3.48
